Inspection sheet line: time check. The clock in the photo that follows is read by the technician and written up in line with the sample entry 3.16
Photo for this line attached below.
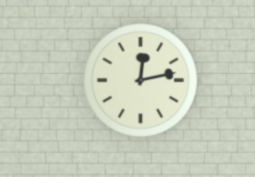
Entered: 12.13
